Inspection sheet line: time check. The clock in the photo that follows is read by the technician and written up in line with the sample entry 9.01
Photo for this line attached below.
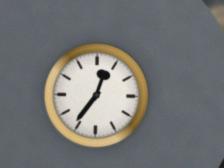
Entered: 12.36
